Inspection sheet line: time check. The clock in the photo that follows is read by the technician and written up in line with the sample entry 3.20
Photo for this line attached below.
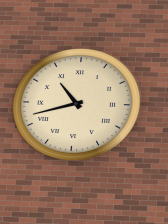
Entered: 10.42
